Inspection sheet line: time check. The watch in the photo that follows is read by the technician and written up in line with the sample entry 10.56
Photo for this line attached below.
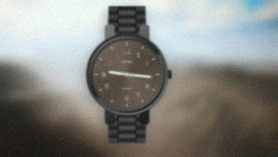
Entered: 9.16
